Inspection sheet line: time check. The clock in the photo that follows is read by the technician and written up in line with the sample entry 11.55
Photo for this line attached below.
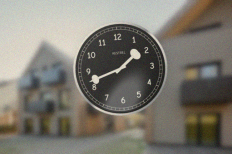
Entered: 1.42
